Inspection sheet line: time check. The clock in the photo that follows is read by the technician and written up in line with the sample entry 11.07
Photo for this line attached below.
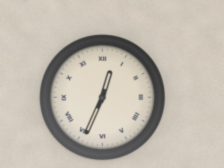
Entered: 12.34
